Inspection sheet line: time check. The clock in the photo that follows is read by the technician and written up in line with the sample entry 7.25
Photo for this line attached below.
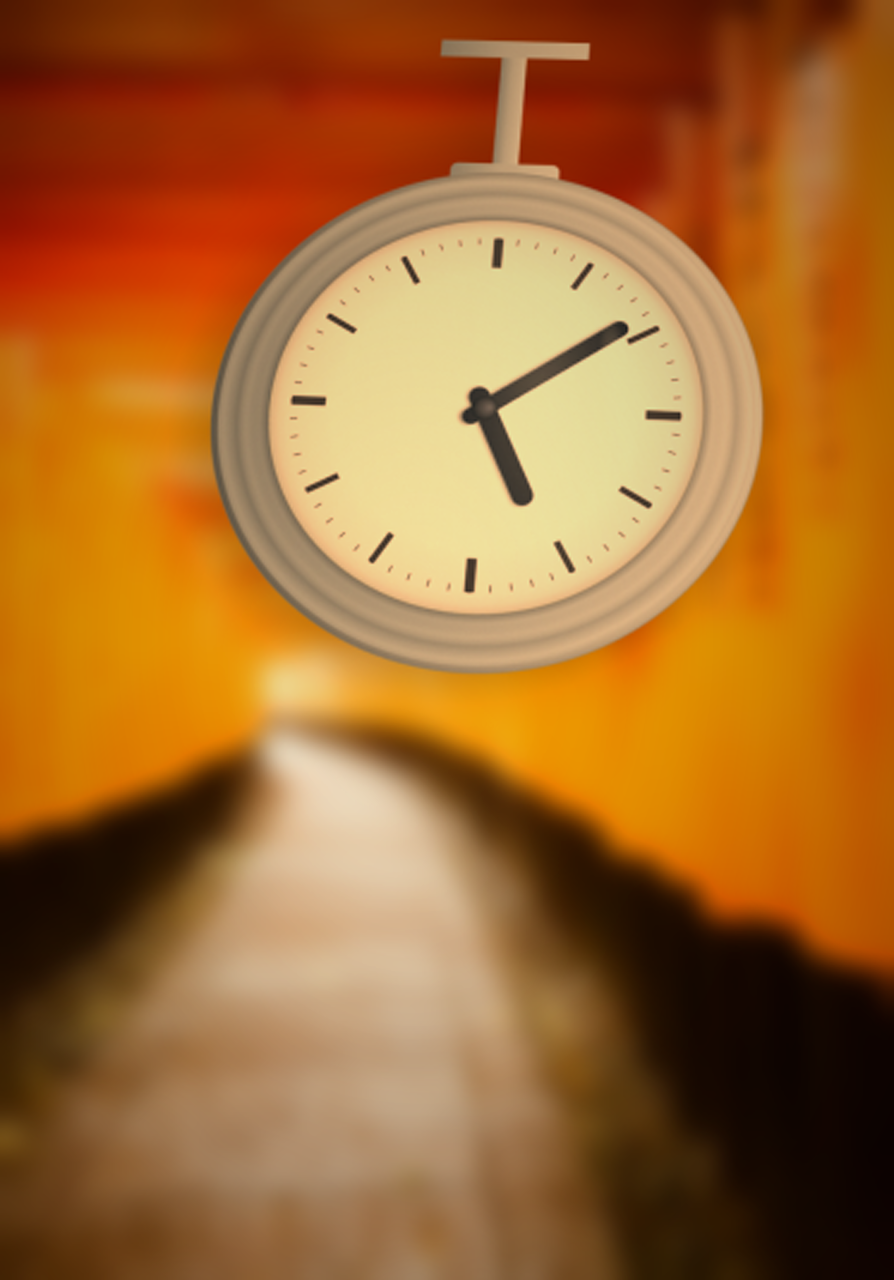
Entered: 5.09
